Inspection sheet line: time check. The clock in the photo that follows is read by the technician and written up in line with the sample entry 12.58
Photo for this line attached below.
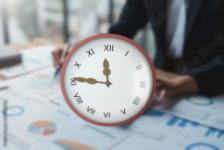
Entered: 11.46
